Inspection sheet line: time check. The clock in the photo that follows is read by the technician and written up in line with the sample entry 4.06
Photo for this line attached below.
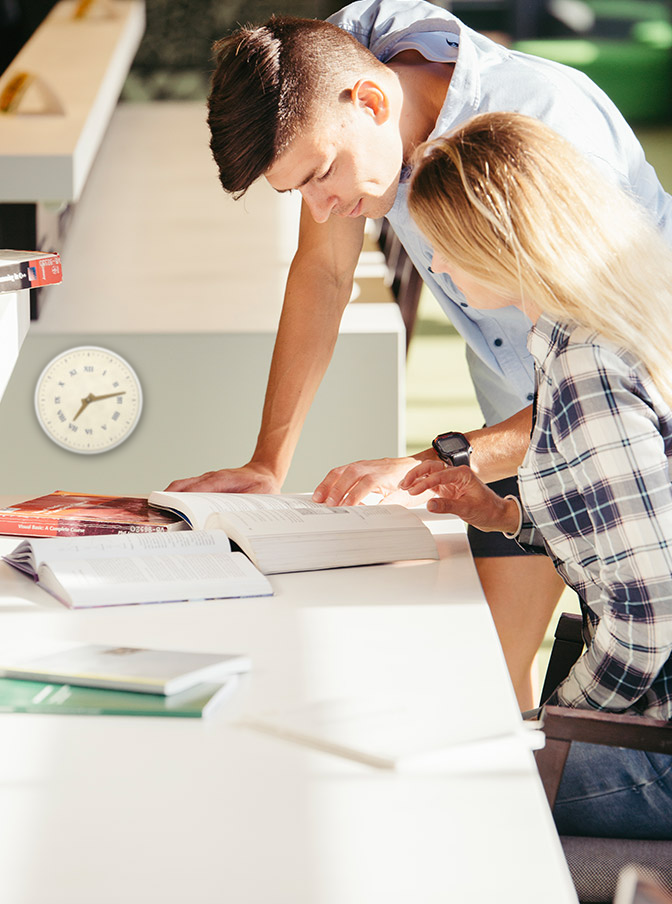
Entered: 7.13
